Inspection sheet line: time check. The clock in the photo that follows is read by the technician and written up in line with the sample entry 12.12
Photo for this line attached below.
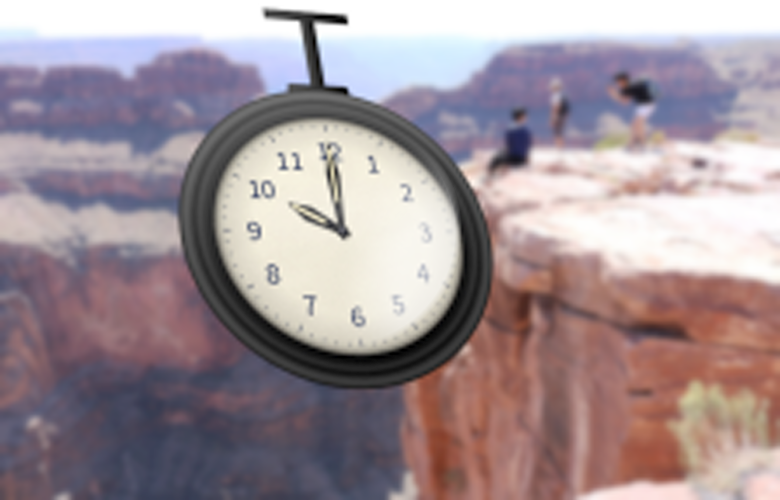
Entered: 10.00
